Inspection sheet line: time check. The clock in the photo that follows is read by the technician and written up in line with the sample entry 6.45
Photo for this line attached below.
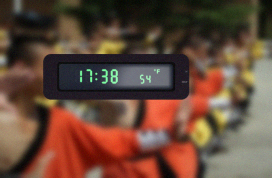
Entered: 17.38
